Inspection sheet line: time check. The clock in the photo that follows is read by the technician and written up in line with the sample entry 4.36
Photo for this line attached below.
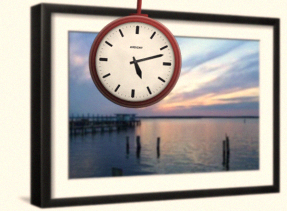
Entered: 5.12
